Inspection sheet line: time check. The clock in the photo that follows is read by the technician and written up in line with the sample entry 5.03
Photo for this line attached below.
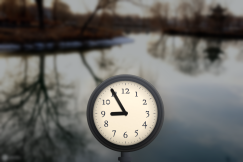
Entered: 8.55
